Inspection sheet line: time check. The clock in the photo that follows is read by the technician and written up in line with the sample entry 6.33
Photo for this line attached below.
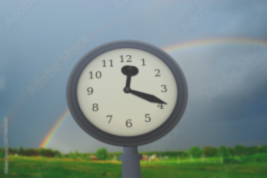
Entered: 12.19
